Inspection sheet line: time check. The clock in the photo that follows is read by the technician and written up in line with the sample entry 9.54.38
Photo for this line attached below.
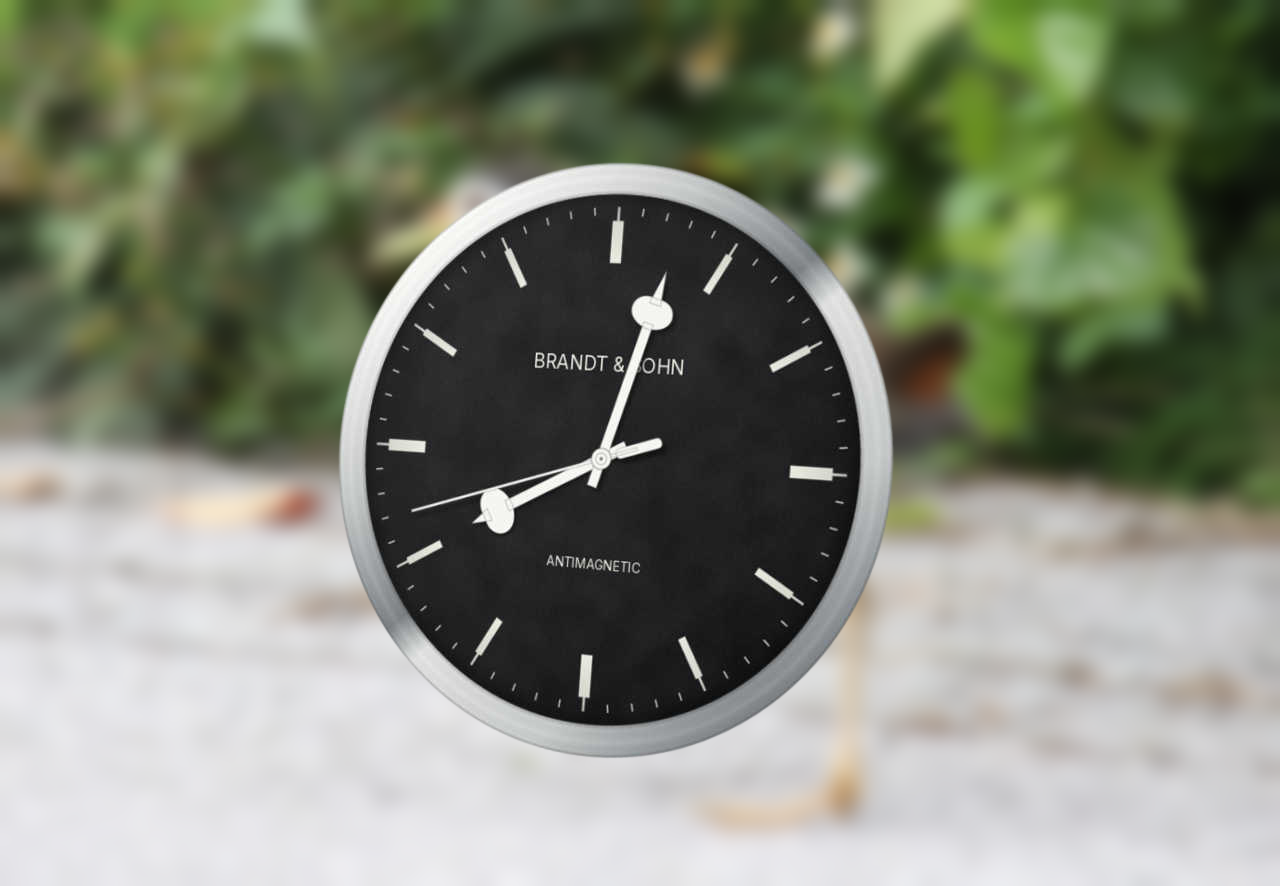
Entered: 8.02.42
